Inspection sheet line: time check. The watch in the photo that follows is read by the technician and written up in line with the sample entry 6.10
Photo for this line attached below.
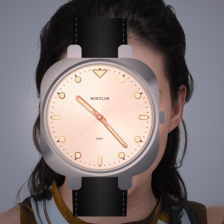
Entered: 10.23
